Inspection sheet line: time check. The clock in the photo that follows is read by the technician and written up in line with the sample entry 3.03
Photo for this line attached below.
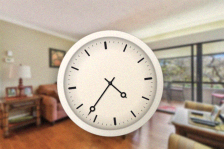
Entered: 4.37
